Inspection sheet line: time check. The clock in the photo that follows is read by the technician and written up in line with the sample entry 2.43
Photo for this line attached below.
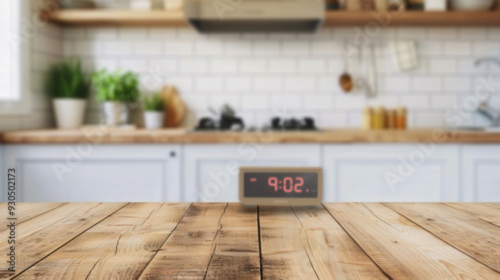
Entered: 9.02
